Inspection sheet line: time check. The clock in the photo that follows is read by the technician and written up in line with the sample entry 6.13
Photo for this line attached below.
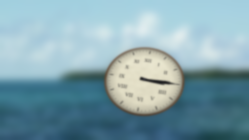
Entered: 3.15
